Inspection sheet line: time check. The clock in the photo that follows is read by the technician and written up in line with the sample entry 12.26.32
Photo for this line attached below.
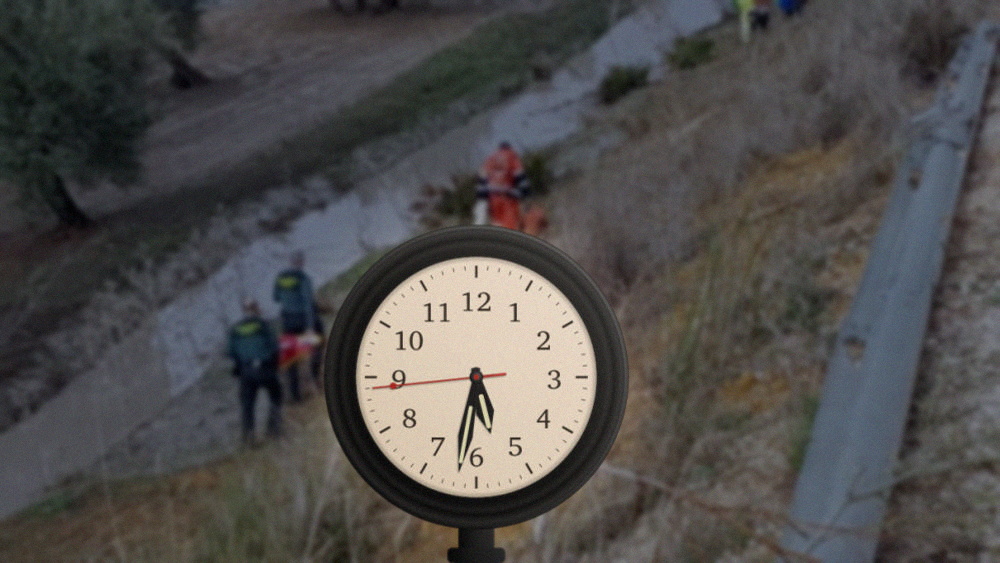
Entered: 5.31.44
